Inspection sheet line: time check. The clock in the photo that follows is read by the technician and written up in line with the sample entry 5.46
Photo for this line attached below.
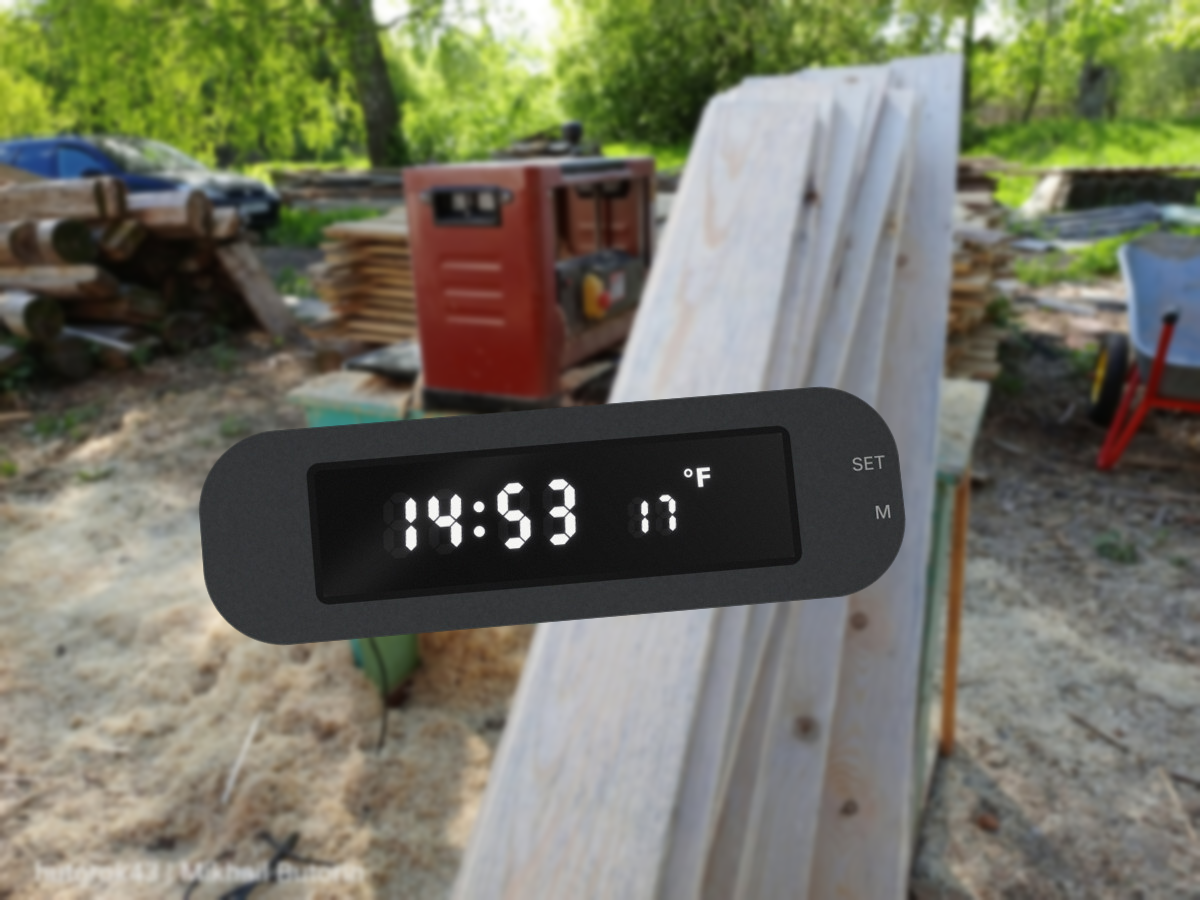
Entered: 14.53
